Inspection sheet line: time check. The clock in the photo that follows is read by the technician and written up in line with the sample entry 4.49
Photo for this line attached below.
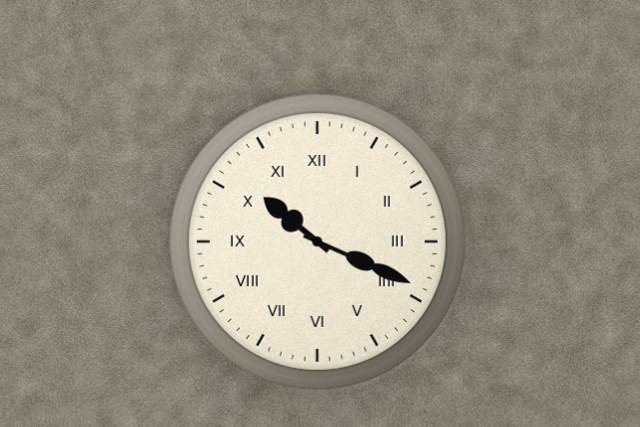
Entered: 10.19
